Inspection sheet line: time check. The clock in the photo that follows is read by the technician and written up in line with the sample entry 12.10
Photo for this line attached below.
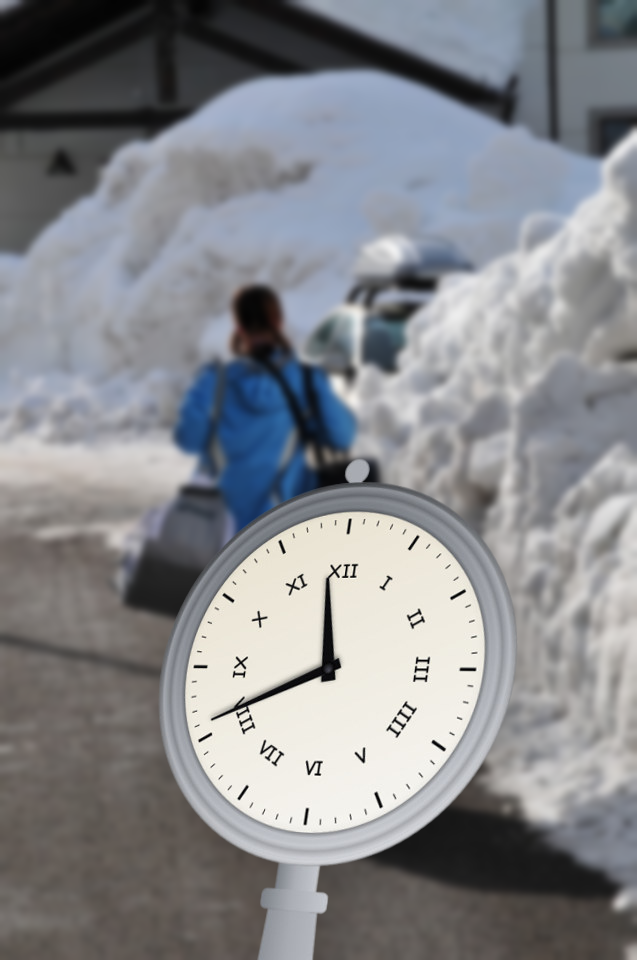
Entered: 11.41
